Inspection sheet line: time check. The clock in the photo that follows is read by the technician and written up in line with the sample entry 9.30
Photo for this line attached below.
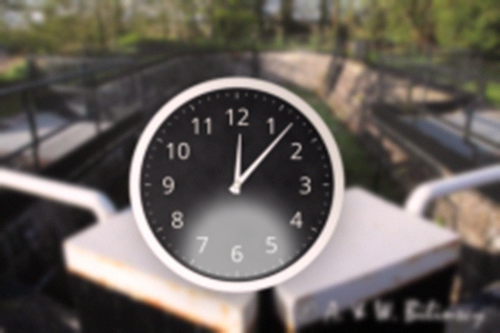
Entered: 12.07
